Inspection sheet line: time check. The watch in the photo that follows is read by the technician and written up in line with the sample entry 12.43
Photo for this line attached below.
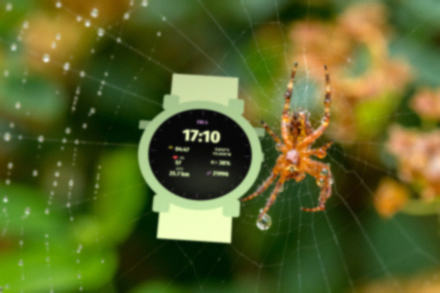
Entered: 17.10
